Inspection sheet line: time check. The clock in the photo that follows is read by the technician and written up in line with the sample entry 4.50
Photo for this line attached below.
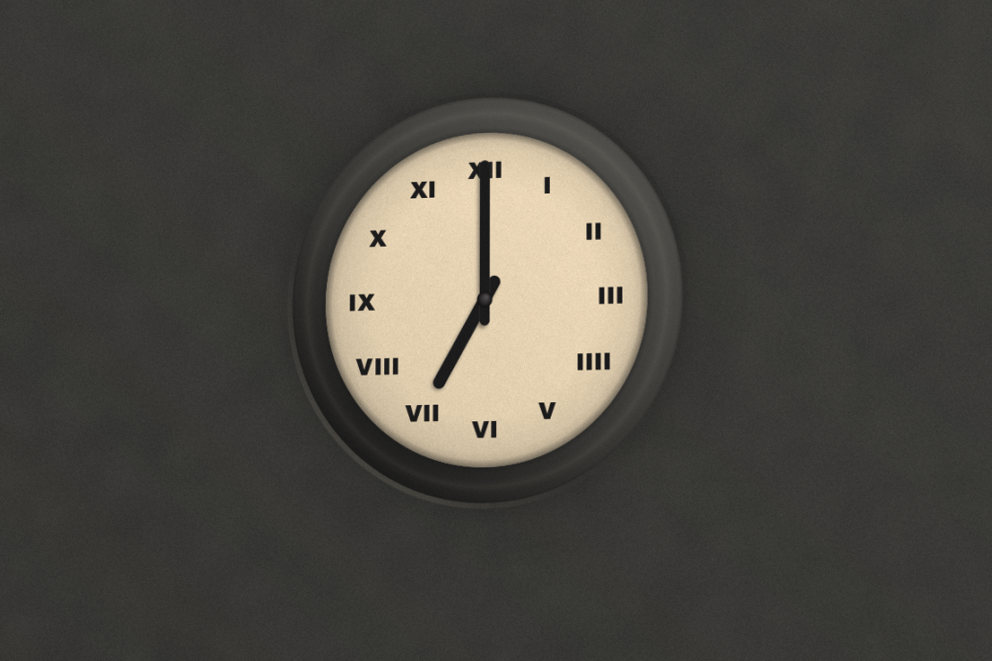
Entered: 7.00
